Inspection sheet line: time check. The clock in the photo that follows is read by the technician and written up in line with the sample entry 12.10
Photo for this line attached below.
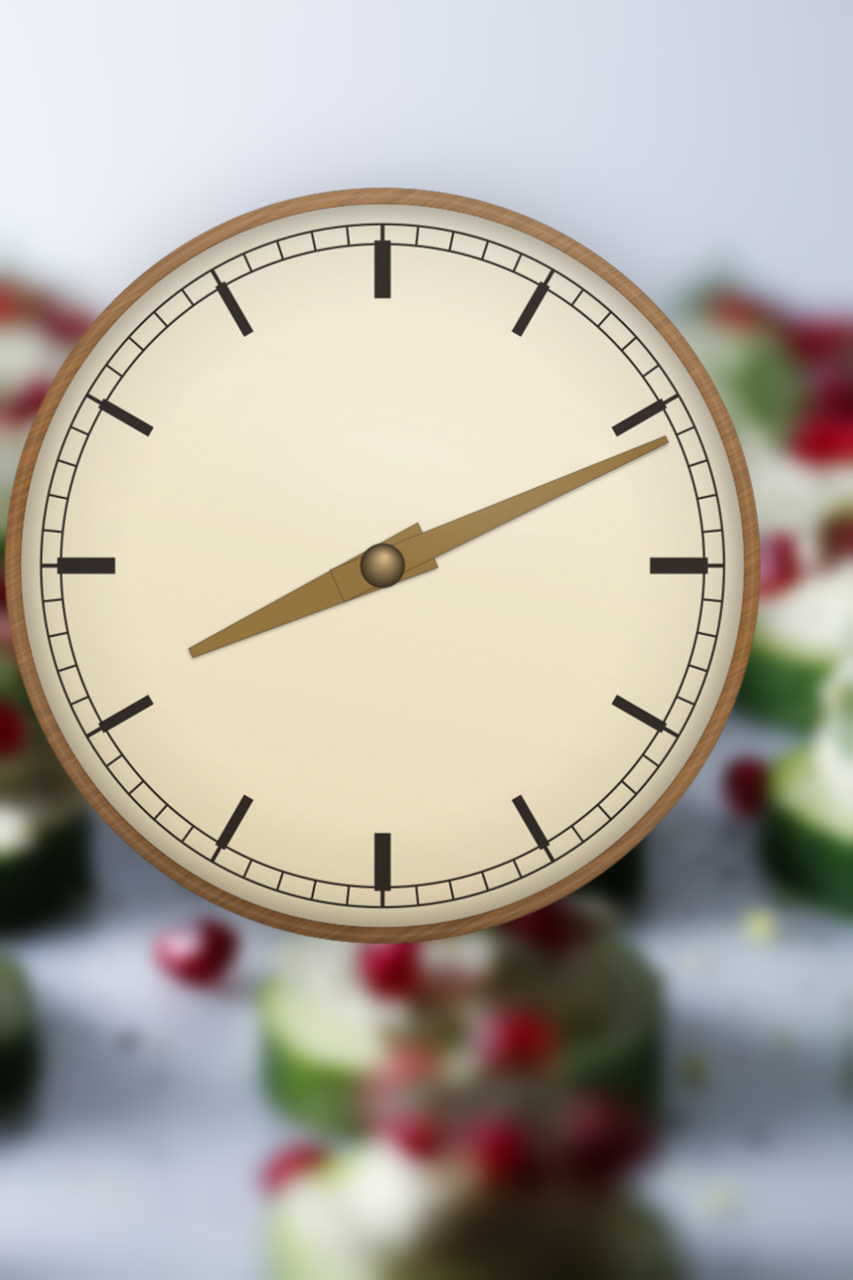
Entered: 8.11
